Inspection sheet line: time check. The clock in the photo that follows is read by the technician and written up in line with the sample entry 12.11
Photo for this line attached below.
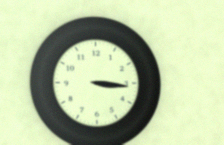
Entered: 3.16
